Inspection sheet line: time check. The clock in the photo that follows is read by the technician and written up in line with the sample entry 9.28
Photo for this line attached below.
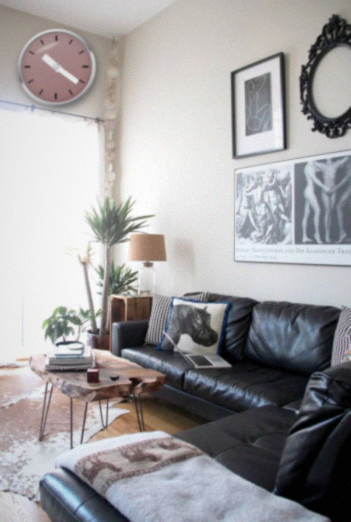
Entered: 10.21
